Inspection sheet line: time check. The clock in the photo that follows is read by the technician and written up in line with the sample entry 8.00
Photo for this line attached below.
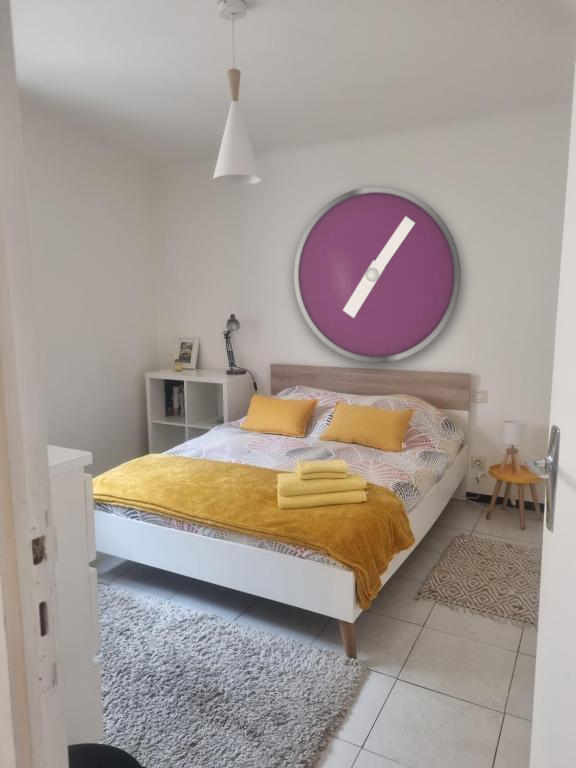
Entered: 7.06
